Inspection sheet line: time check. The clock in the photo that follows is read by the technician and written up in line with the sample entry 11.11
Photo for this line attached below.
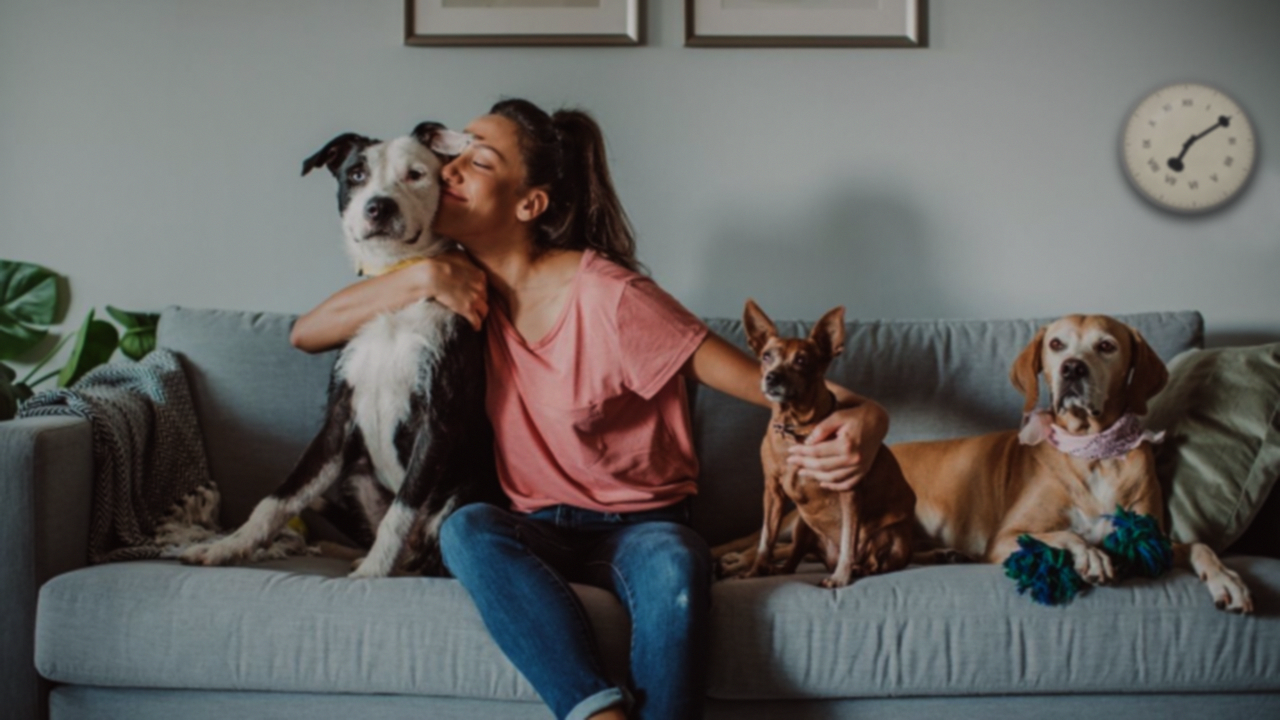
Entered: 7.10
